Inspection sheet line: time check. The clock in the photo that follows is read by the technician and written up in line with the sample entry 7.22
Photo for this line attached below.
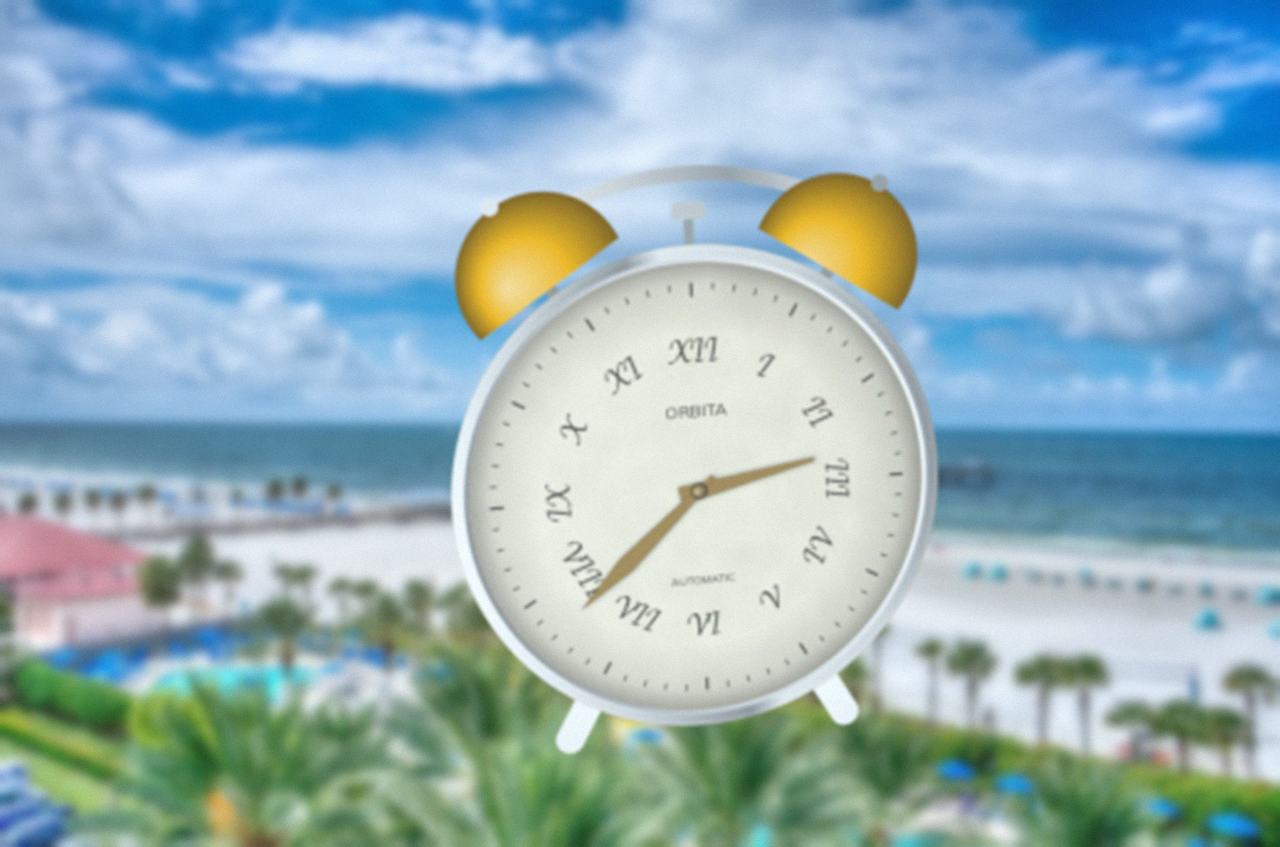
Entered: 2.38
